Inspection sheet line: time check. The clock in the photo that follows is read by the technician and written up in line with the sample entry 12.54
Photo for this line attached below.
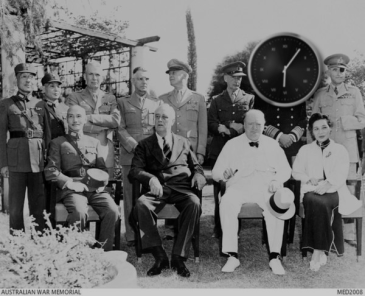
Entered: 6.06
